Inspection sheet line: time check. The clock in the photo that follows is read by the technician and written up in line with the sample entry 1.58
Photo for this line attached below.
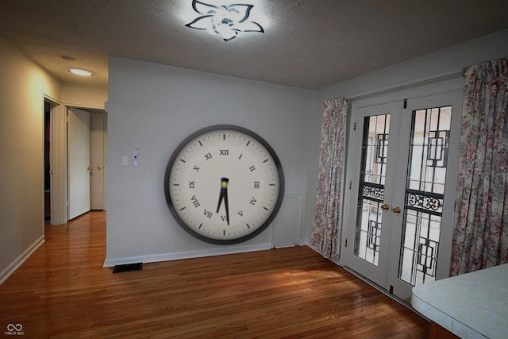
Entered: 6.29
